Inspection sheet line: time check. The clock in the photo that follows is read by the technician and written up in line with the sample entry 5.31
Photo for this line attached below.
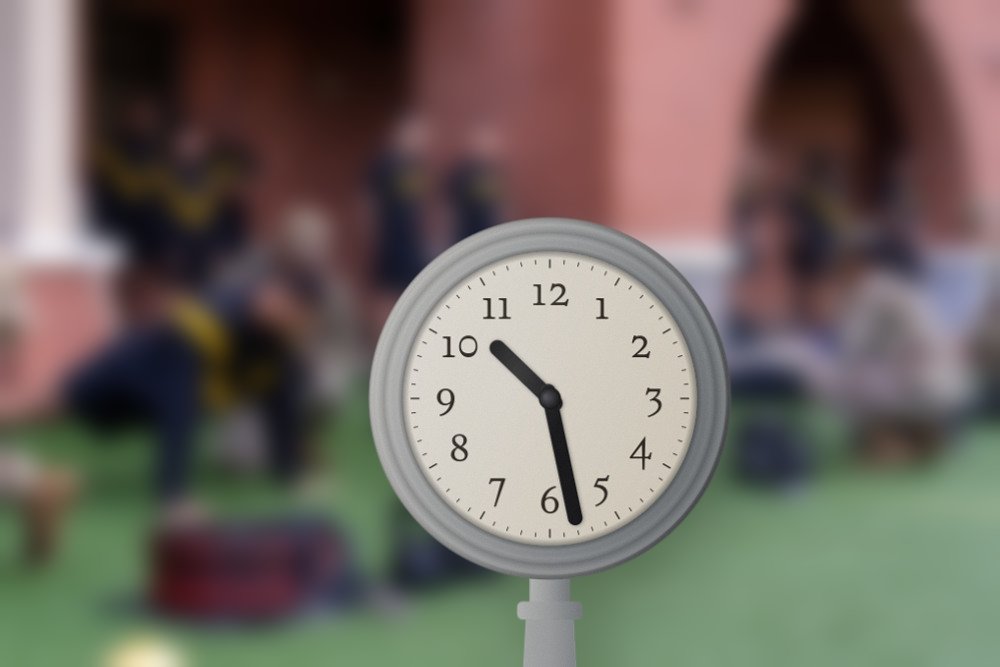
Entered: 10.28
